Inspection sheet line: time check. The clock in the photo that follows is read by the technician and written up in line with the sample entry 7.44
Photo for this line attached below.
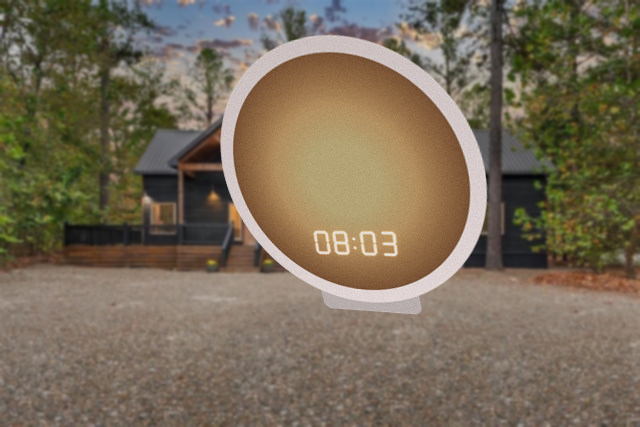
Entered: 8.03
